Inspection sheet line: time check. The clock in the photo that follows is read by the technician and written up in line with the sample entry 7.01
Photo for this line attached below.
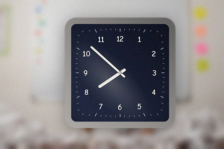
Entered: 7.52
